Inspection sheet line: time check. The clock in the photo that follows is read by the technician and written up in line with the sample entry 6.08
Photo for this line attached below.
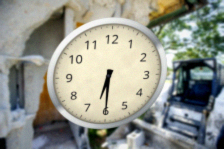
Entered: 6.30
